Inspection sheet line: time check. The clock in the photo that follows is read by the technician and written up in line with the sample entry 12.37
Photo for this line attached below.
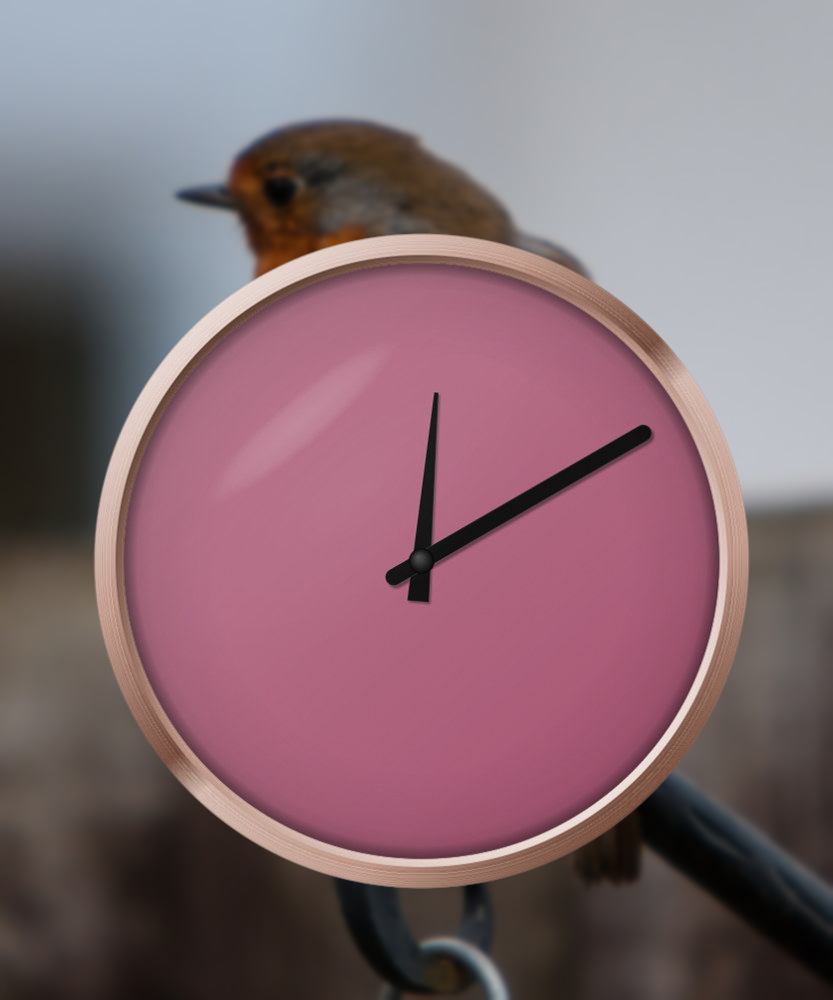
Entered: 12.10
